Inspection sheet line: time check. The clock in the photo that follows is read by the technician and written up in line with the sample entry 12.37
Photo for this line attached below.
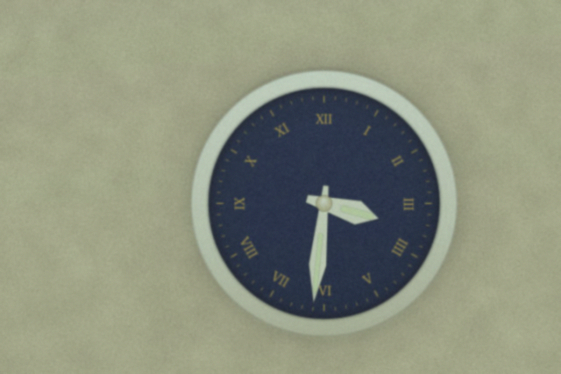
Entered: 3.31
